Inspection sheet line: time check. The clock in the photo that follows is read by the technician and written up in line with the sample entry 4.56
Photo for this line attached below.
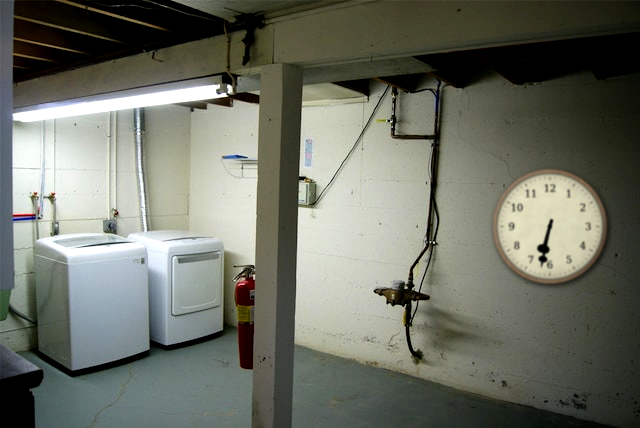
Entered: 6.32
